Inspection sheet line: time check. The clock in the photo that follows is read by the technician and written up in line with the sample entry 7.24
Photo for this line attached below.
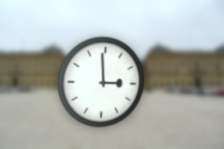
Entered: 2.59
